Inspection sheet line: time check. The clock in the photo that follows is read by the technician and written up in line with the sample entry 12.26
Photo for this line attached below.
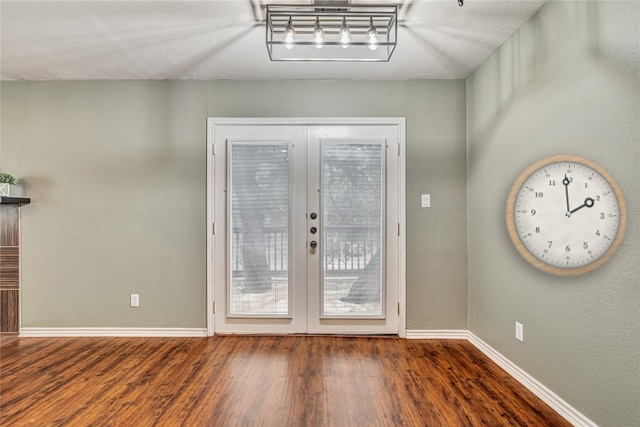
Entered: 1.59
